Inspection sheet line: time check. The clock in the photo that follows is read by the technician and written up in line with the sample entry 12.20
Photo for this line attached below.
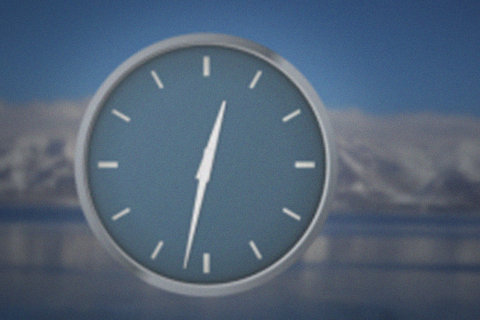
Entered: 12.32
